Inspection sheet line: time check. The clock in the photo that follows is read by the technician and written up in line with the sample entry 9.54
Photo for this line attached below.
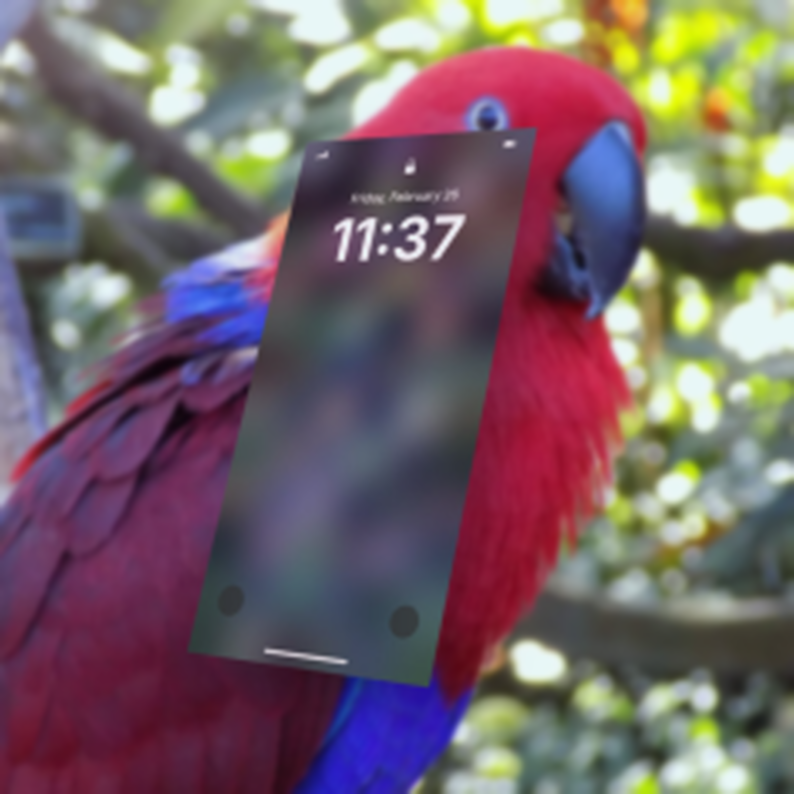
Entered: 11.37
